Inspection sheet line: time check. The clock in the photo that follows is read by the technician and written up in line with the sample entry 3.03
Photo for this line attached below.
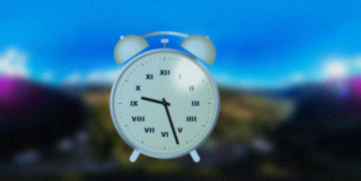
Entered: 9.27
